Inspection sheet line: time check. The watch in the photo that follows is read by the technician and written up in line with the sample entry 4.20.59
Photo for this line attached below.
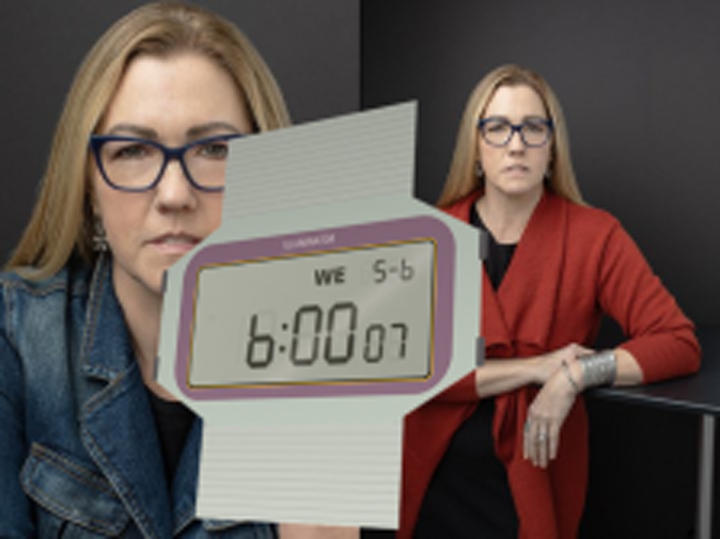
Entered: 6.00.07
